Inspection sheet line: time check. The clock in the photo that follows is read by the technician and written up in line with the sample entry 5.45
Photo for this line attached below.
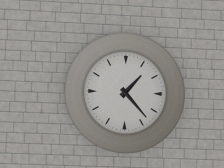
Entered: 1.23
